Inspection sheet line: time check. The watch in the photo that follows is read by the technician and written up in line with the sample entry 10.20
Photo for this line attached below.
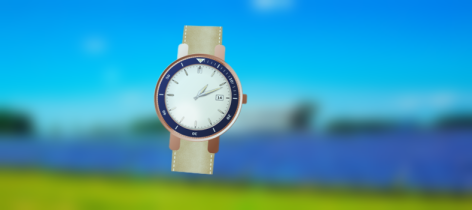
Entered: 1.11
